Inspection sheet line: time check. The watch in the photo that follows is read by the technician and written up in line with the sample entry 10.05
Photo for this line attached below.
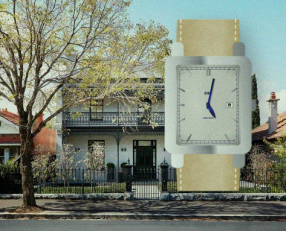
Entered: 5.02
